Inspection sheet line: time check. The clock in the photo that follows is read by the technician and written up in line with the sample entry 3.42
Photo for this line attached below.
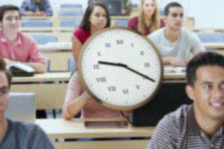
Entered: 9.20
